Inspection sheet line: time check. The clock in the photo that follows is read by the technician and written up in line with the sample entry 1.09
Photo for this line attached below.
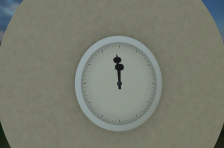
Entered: 11.59
